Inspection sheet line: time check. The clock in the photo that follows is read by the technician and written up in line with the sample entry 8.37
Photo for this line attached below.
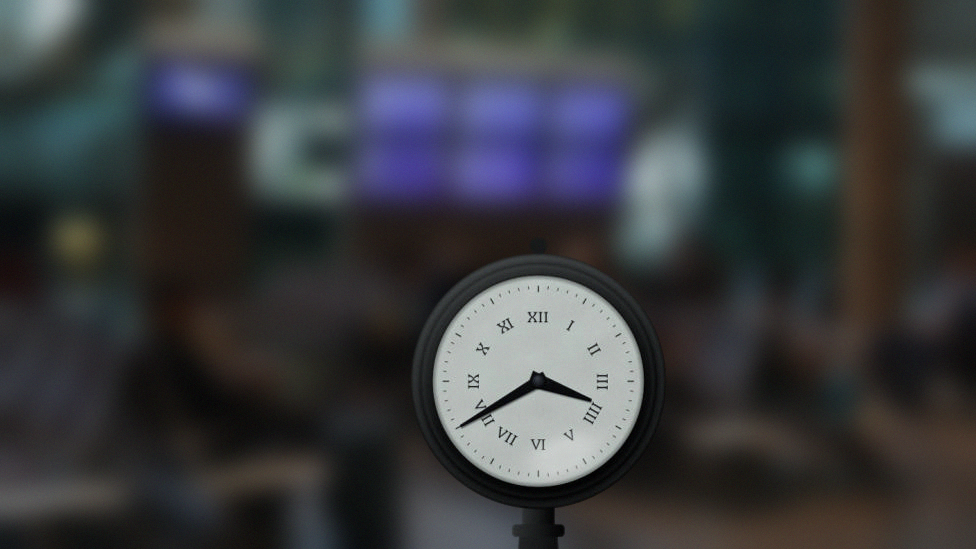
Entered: 3.40
